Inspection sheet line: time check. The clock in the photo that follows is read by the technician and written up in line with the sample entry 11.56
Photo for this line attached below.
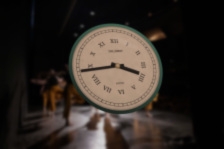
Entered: 3.44
